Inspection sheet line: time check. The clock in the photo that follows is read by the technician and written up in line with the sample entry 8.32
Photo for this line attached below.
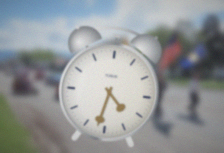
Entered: 4.32
